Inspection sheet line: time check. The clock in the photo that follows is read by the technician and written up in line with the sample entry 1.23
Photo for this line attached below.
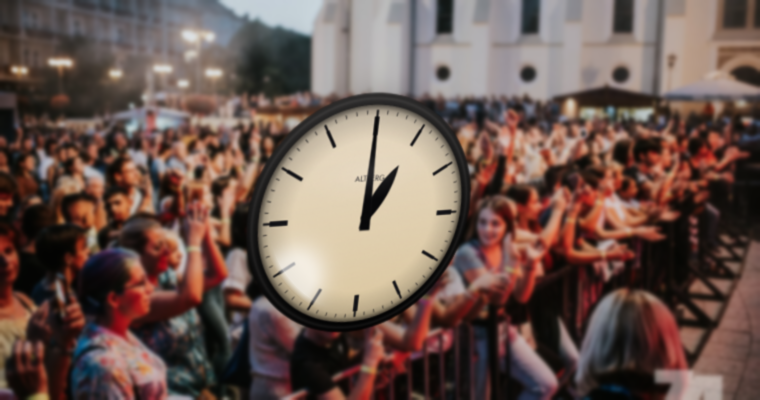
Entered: 1.00
